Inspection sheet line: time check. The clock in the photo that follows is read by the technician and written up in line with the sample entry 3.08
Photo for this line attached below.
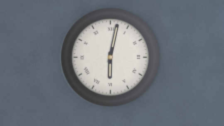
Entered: 6.02
